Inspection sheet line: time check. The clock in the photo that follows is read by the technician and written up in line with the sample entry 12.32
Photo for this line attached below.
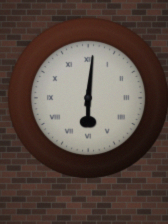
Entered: 6.01
